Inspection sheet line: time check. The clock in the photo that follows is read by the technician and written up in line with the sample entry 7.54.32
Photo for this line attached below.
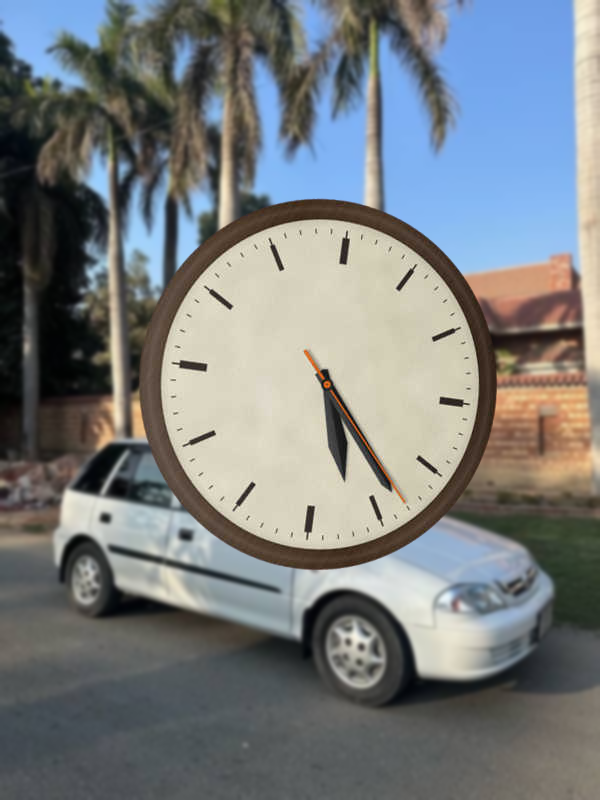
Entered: 5.23.23
